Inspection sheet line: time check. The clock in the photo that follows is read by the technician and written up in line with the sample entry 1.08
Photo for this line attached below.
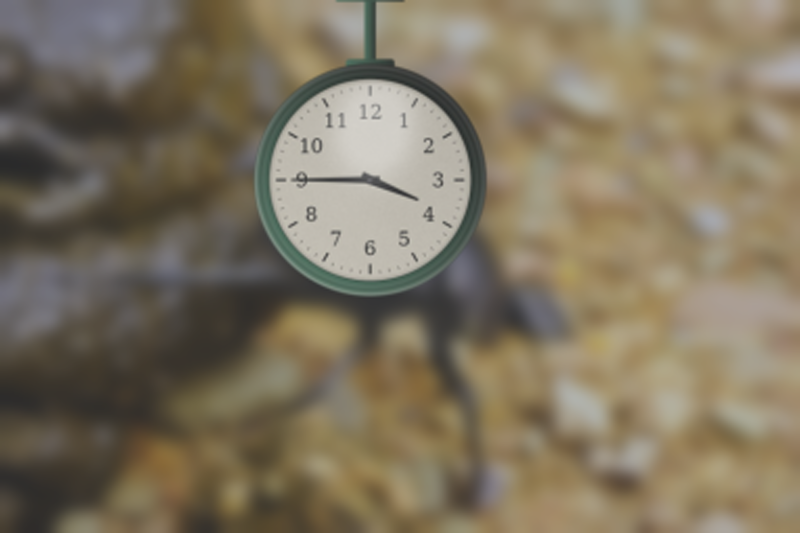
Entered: 3.45
